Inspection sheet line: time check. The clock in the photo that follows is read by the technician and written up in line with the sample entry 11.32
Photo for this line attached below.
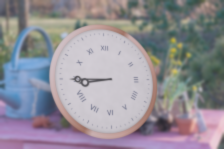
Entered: 8.45
